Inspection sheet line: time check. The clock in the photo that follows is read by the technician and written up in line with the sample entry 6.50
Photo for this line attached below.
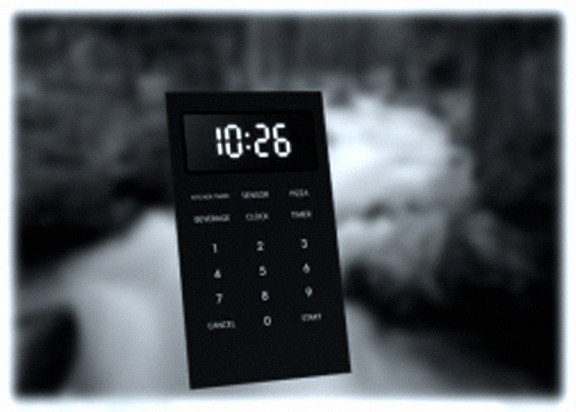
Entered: 10.26
